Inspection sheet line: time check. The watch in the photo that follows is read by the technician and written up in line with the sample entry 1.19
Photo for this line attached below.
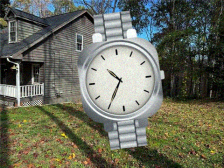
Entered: 10.35
